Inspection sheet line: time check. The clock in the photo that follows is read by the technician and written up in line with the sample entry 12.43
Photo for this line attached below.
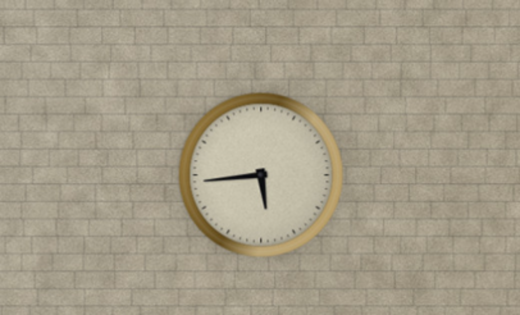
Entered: 5.44
